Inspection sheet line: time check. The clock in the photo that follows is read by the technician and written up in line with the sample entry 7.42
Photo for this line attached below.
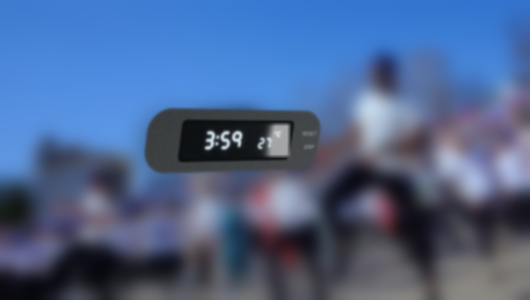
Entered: 3.59
